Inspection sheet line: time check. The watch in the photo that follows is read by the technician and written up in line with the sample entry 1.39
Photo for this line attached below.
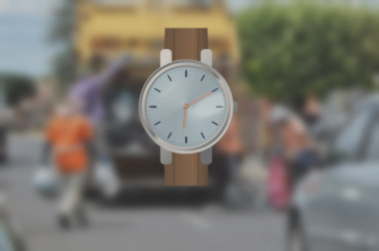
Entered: 6.10
